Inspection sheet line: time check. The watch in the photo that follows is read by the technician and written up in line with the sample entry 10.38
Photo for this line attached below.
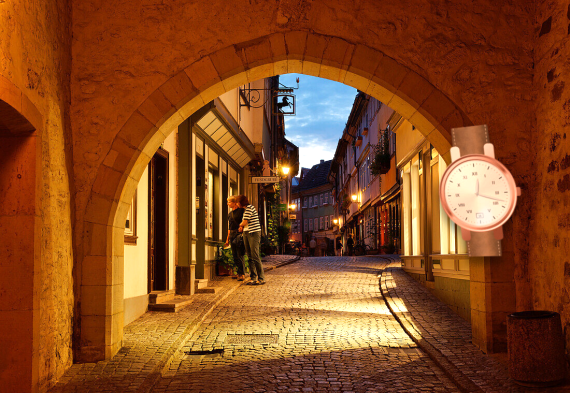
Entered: 12.18
